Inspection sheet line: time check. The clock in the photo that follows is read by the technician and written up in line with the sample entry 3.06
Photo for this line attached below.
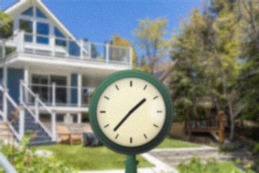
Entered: 1.37
